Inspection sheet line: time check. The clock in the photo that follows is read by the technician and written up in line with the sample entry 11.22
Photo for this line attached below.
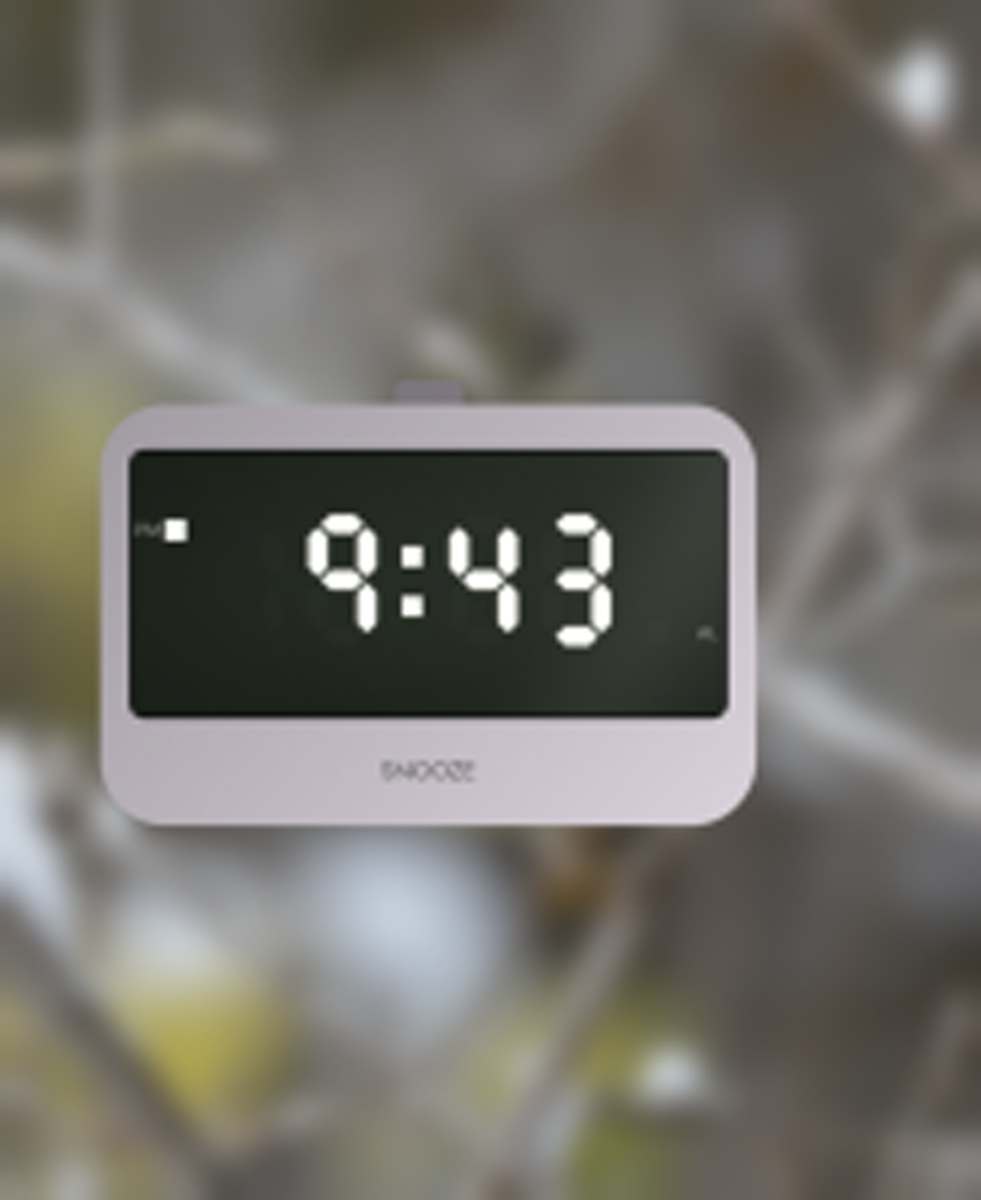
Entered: 9.43
